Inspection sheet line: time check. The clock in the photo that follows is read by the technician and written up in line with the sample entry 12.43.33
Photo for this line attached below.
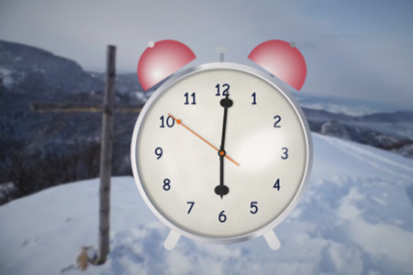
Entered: 6.00.51
